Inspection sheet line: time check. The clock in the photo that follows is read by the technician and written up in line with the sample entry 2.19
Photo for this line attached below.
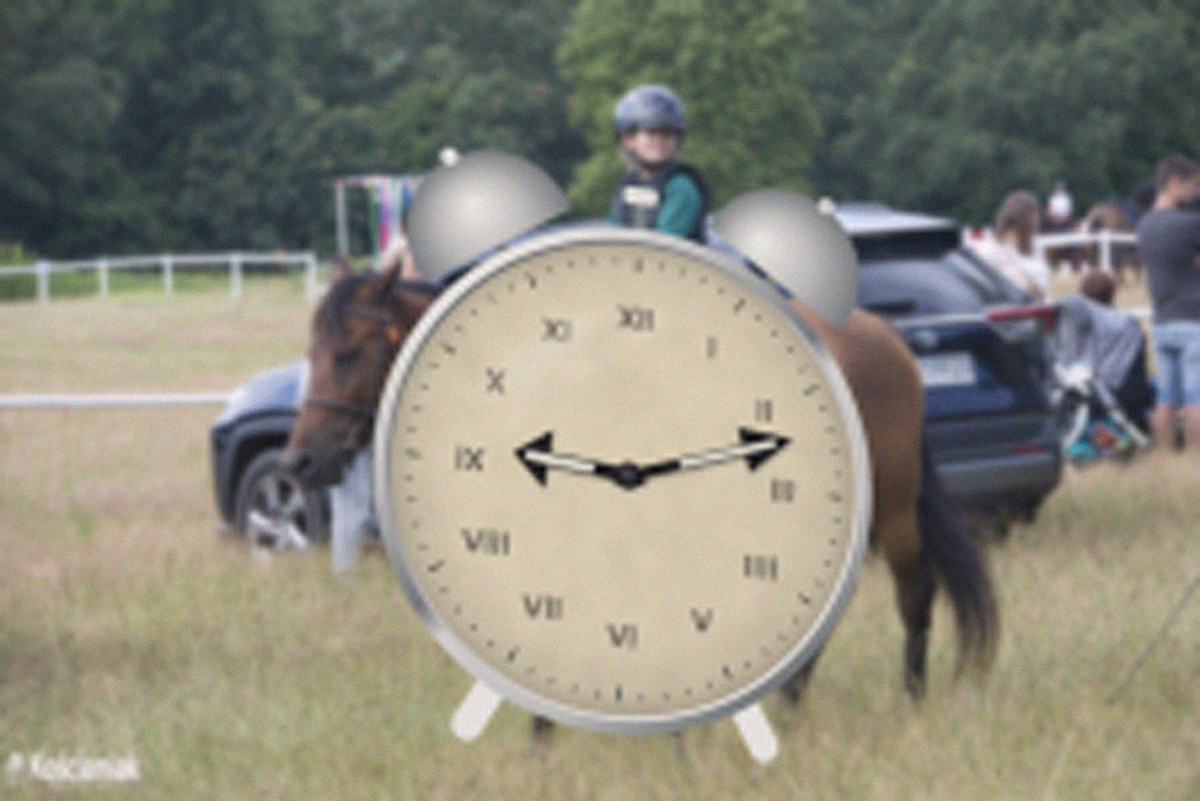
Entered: 9.12
